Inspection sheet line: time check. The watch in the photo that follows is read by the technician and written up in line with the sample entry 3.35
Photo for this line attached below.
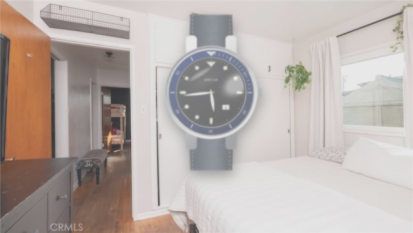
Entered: 5.44
